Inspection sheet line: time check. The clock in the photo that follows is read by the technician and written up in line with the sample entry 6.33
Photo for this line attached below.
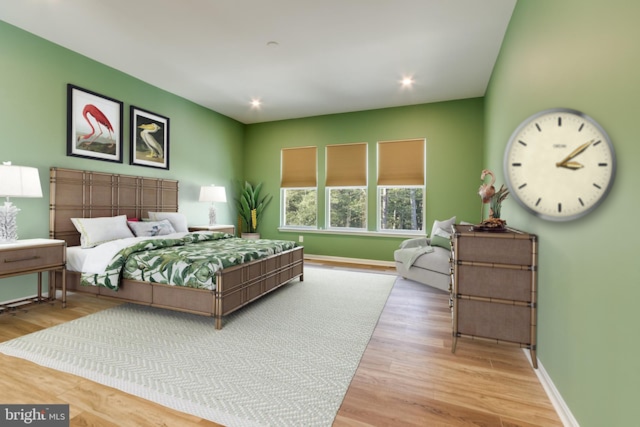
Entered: 3.09
